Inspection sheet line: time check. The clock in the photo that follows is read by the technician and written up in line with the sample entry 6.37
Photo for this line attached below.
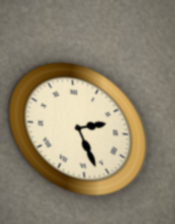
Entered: 2.27
